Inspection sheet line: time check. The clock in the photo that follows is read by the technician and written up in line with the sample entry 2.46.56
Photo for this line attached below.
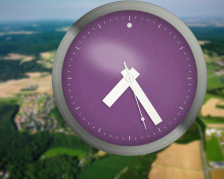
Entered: 7.24.27
